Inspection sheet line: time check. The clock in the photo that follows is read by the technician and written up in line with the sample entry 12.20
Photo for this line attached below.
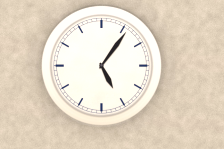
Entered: 5.06
